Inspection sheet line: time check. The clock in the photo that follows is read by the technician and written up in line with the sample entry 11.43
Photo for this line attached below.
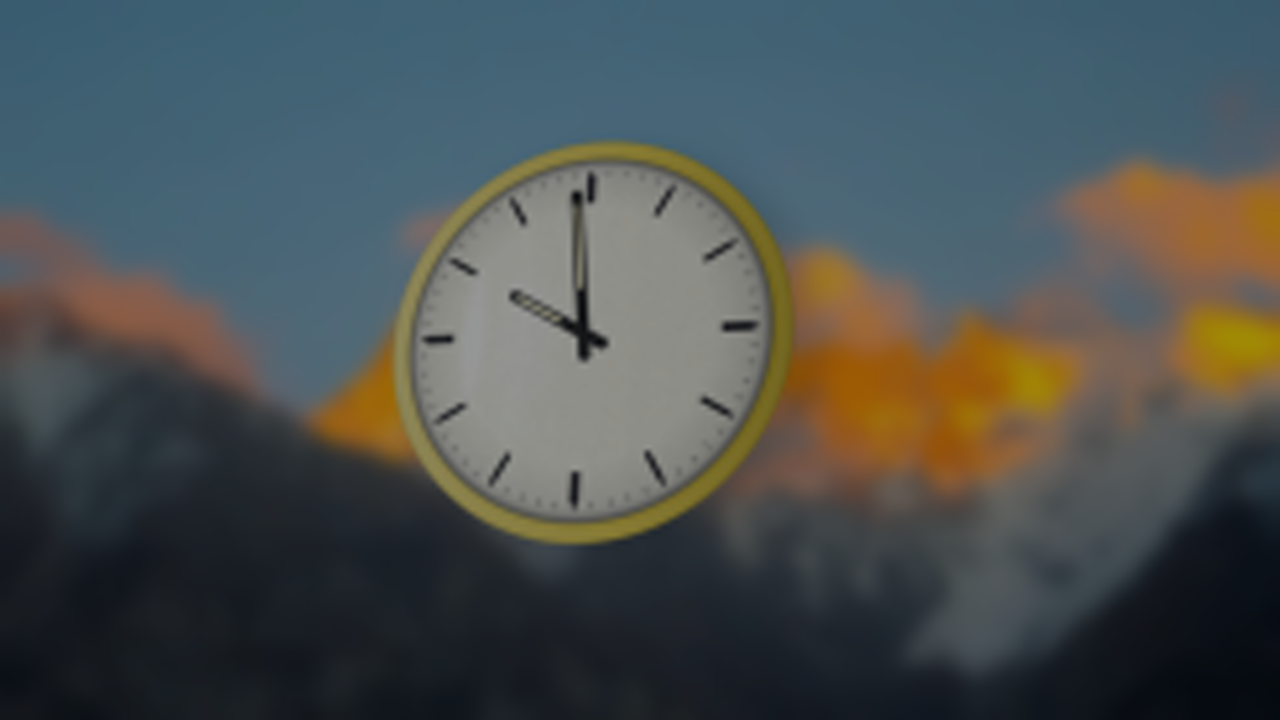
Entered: 9.59
